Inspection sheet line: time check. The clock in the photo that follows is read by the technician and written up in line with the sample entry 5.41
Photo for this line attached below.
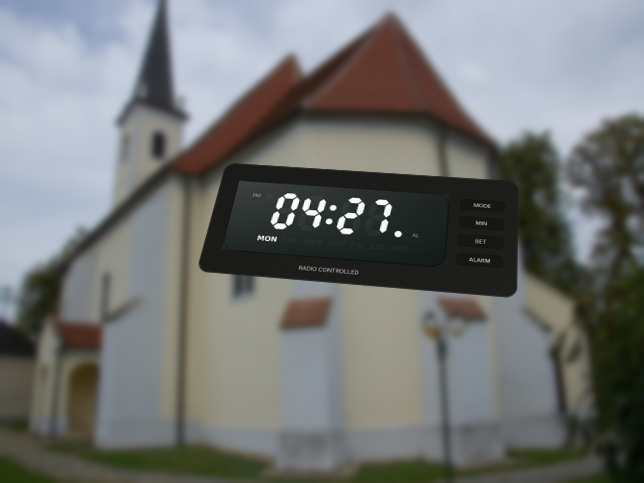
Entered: 4.27
